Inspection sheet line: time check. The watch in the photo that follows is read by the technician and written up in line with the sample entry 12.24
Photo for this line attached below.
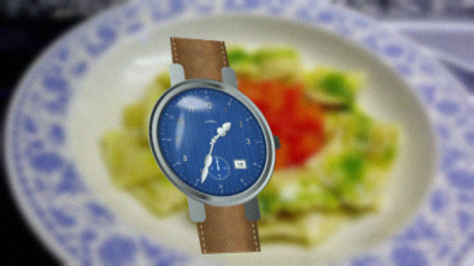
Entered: 1.34
